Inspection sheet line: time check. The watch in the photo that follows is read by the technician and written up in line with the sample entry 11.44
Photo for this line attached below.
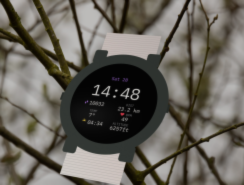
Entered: 14.48
